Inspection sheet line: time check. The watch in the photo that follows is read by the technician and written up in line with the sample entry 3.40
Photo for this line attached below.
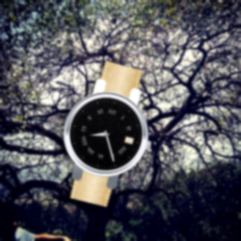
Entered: 8.25
